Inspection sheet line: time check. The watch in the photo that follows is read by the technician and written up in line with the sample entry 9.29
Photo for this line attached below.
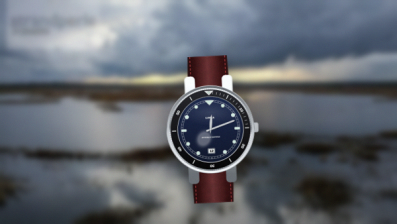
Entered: 12.12
